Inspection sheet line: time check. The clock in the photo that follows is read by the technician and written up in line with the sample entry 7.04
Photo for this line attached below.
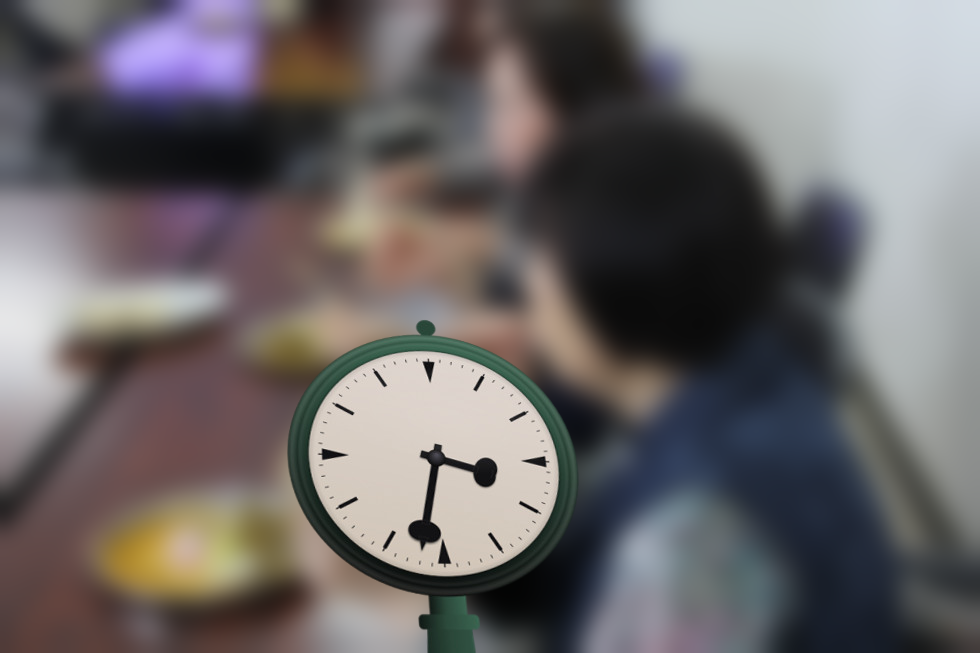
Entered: 3.32
